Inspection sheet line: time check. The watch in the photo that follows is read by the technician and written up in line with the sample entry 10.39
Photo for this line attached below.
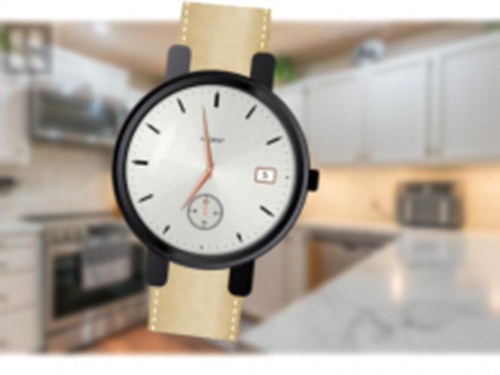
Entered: 6.58
